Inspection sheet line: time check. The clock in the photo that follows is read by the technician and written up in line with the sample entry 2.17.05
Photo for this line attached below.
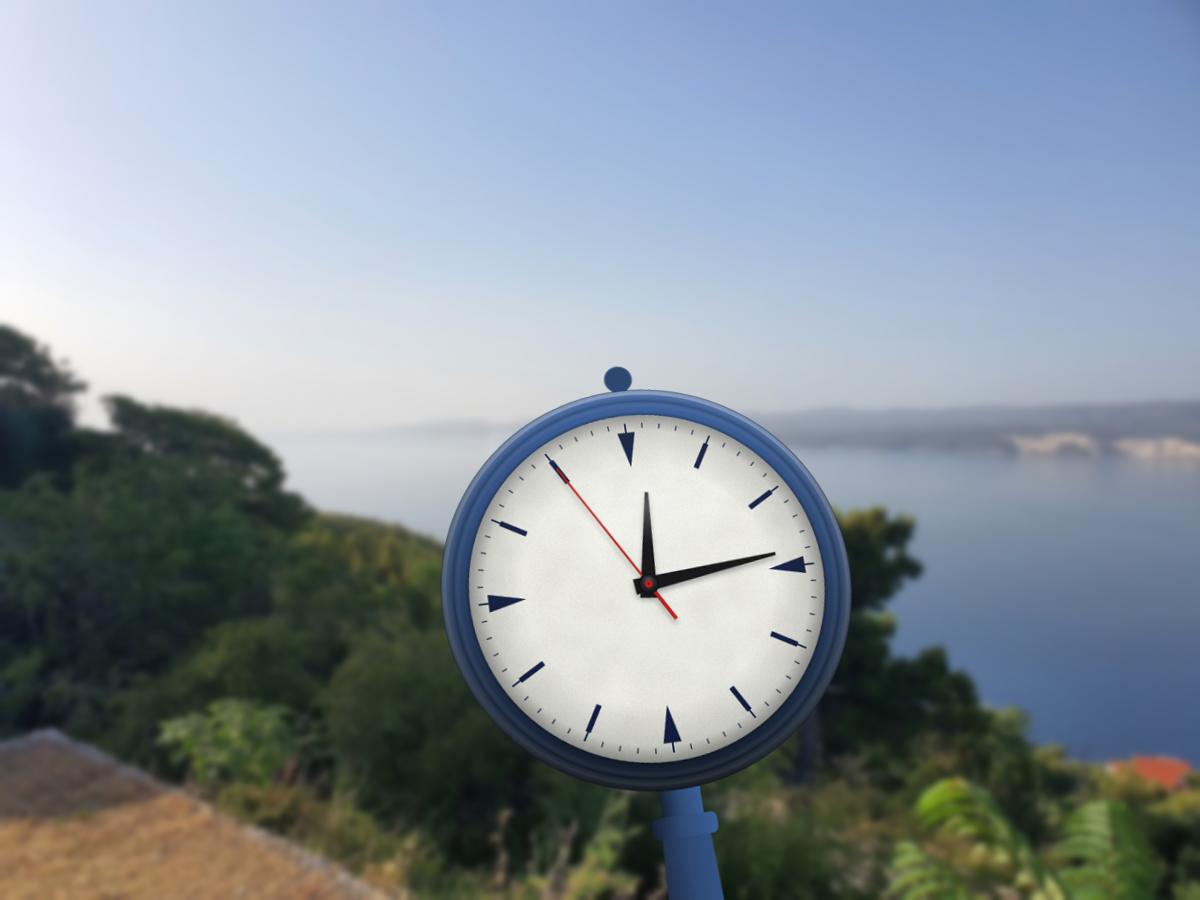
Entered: 12.13.55
